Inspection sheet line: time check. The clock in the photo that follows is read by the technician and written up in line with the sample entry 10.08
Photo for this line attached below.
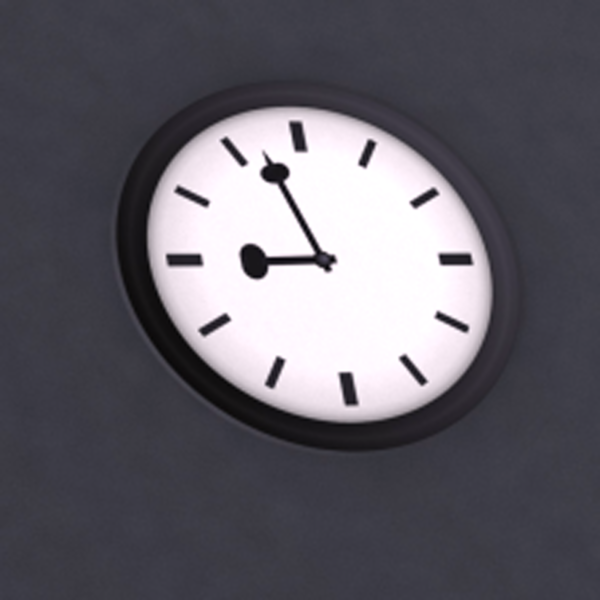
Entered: 8.57
